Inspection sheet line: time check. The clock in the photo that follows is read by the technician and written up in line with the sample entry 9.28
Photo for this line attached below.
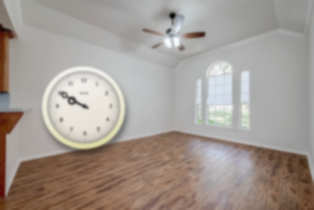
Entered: 9.50
